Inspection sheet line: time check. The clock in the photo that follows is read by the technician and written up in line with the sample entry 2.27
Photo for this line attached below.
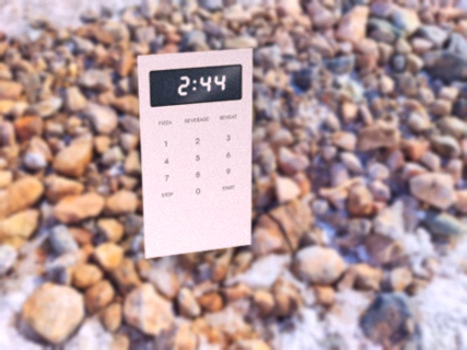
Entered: 2.44
